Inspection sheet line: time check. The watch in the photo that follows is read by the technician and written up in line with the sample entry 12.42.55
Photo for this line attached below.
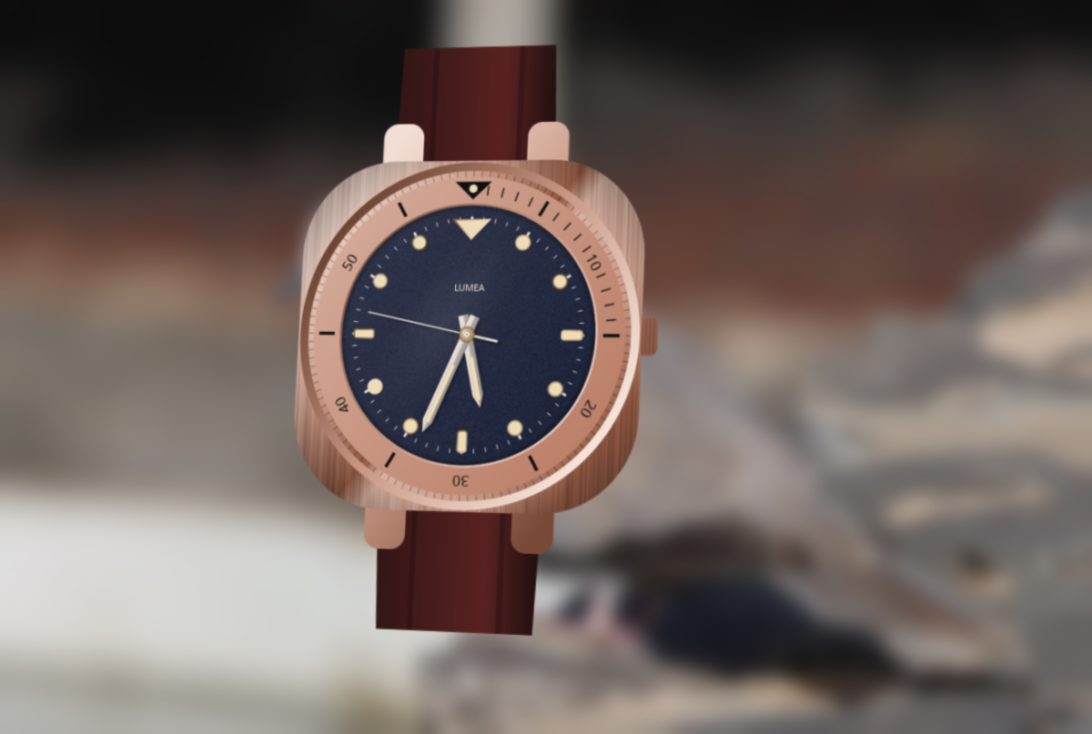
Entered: 5.33.47
